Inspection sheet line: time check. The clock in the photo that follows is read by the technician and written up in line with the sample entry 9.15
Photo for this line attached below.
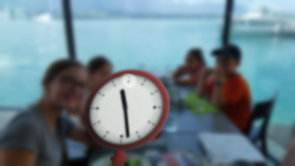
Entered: 11.28
